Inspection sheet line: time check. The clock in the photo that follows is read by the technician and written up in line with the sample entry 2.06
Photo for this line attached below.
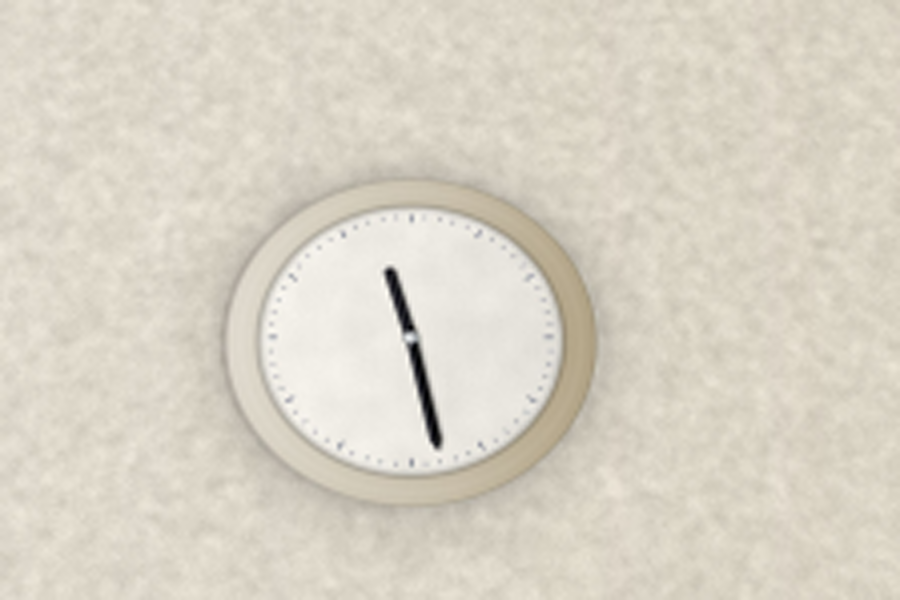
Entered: 11.28
